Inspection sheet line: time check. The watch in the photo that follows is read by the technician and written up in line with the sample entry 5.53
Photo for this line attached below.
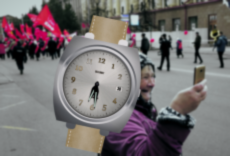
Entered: 6.29
